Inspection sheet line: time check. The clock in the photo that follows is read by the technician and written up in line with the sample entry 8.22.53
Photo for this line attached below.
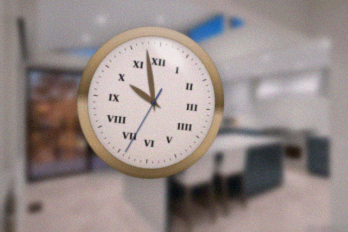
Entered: 9.57.34
